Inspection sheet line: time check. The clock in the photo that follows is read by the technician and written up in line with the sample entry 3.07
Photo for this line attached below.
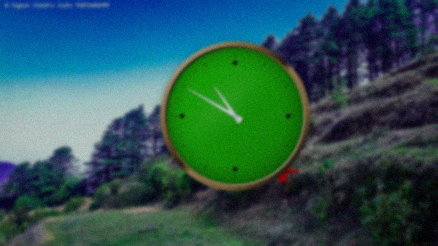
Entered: 10.50
